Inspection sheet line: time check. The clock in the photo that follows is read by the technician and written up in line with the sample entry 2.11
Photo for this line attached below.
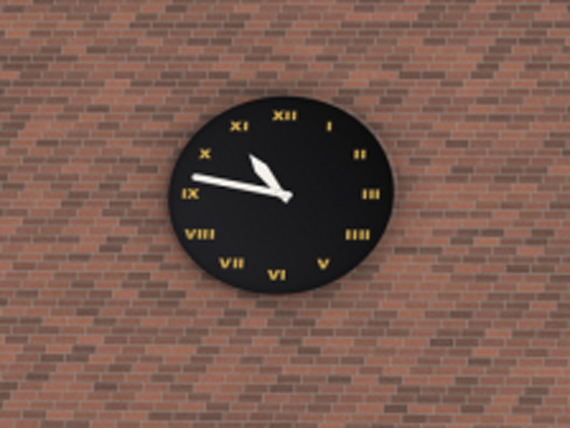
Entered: 10.47
